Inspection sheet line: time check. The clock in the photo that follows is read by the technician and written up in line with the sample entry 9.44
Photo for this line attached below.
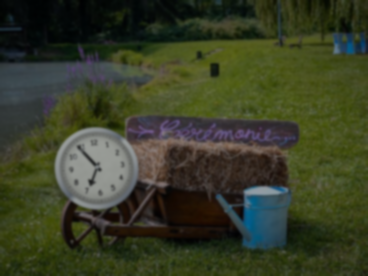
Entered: 6.54
